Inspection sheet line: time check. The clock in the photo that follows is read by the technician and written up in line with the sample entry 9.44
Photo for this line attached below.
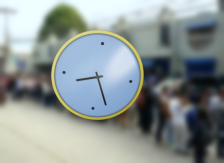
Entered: 8.26
